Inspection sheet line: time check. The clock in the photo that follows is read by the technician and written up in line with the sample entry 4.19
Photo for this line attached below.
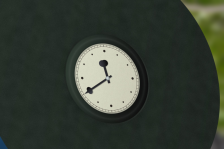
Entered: 11.40
